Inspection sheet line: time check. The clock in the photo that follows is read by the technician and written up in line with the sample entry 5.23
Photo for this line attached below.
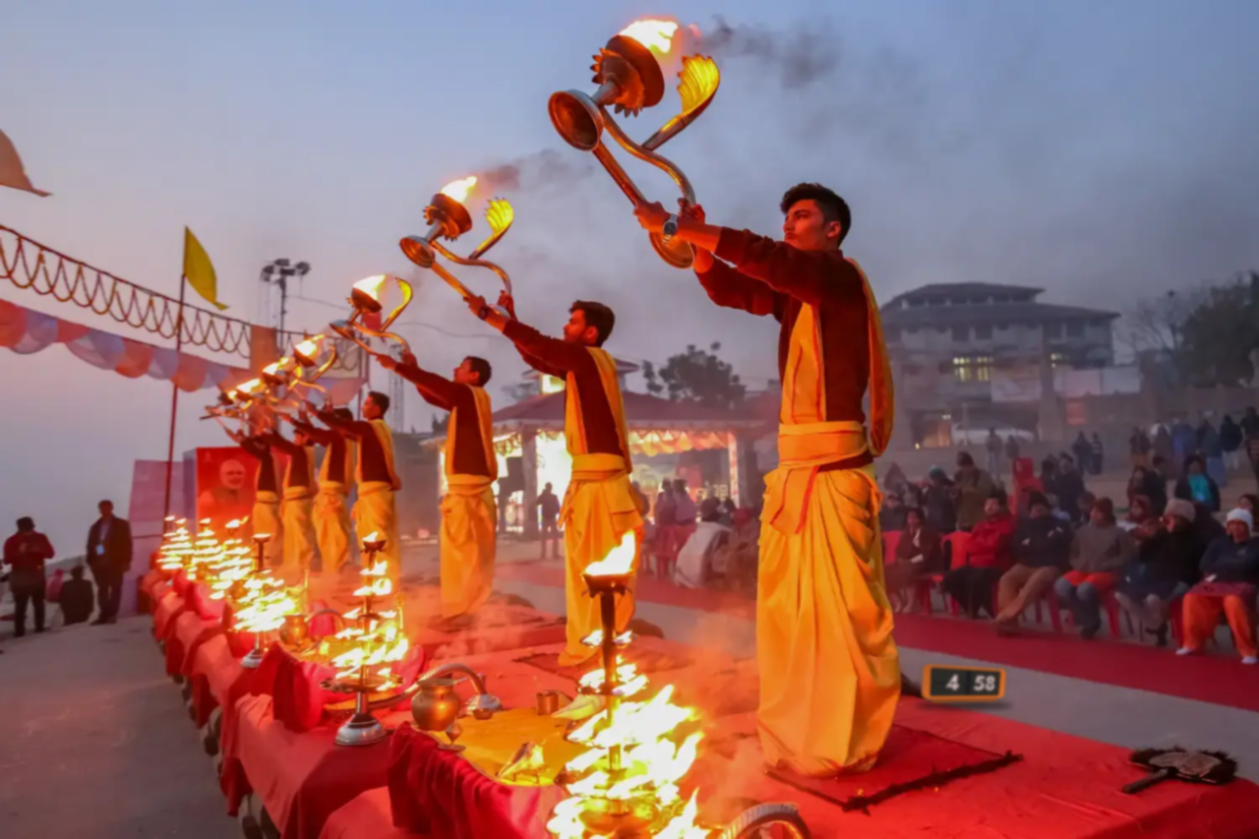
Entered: 4.58
